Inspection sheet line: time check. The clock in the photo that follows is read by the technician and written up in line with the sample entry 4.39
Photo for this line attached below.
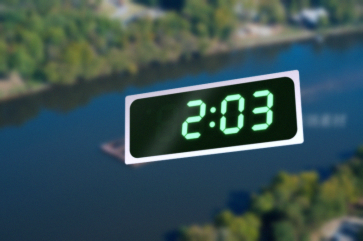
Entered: 2.03
